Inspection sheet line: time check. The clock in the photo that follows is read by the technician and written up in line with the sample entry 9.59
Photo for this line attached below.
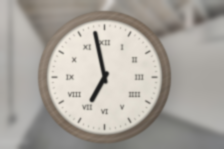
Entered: 6.58
